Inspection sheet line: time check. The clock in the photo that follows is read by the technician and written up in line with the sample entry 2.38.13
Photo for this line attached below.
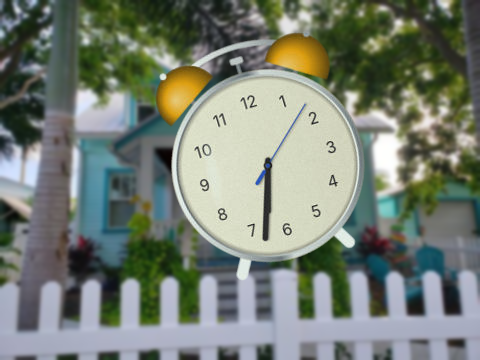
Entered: 6.33.08
